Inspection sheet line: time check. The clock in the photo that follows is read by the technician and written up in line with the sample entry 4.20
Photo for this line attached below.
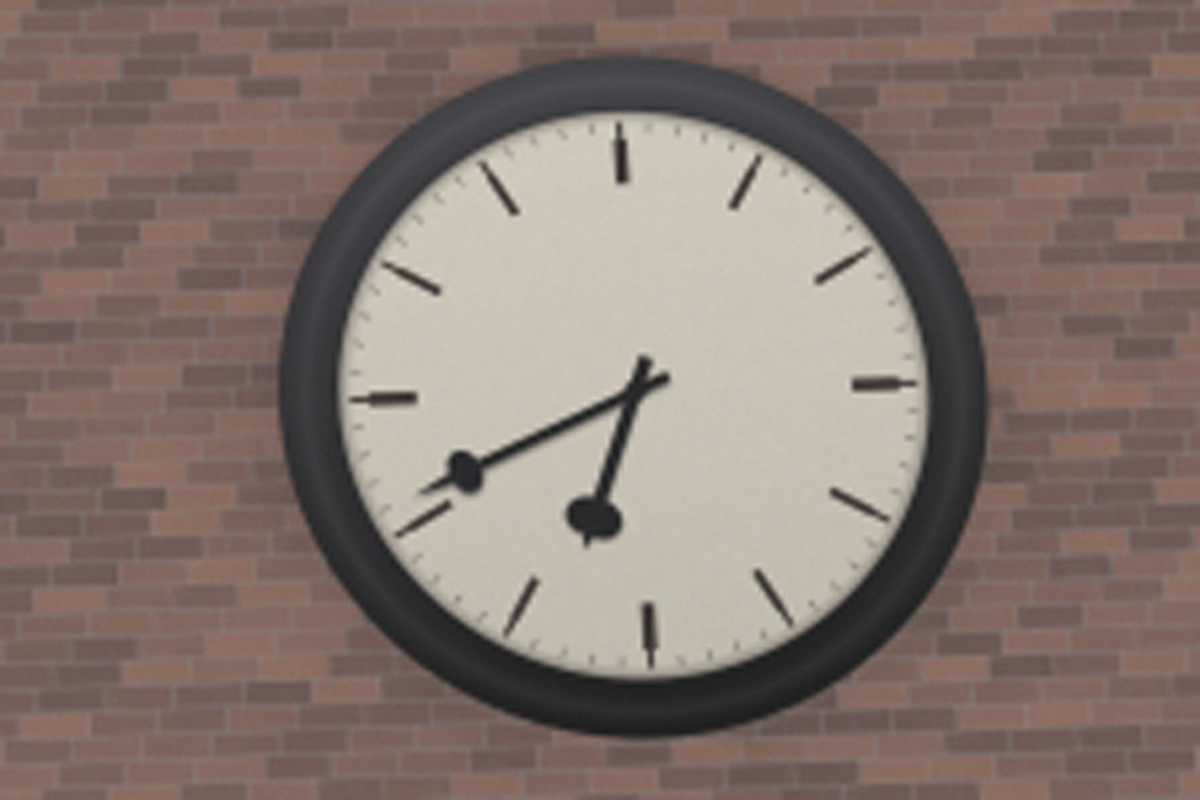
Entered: 6.41
